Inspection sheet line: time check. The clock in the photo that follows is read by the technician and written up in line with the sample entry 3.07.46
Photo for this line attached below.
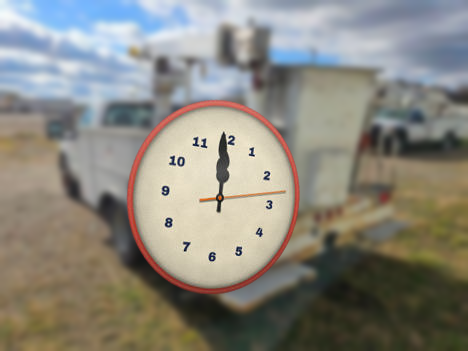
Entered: 11.59.13
